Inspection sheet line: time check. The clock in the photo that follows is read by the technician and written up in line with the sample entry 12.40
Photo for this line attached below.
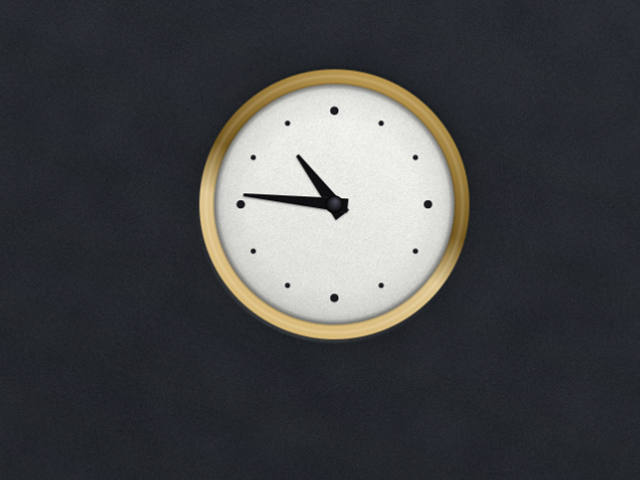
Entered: 10.46
